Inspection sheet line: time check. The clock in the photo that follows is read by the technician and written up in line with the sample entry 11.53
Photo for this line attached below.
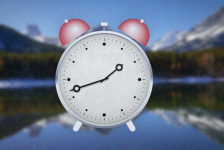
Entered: 1.42
